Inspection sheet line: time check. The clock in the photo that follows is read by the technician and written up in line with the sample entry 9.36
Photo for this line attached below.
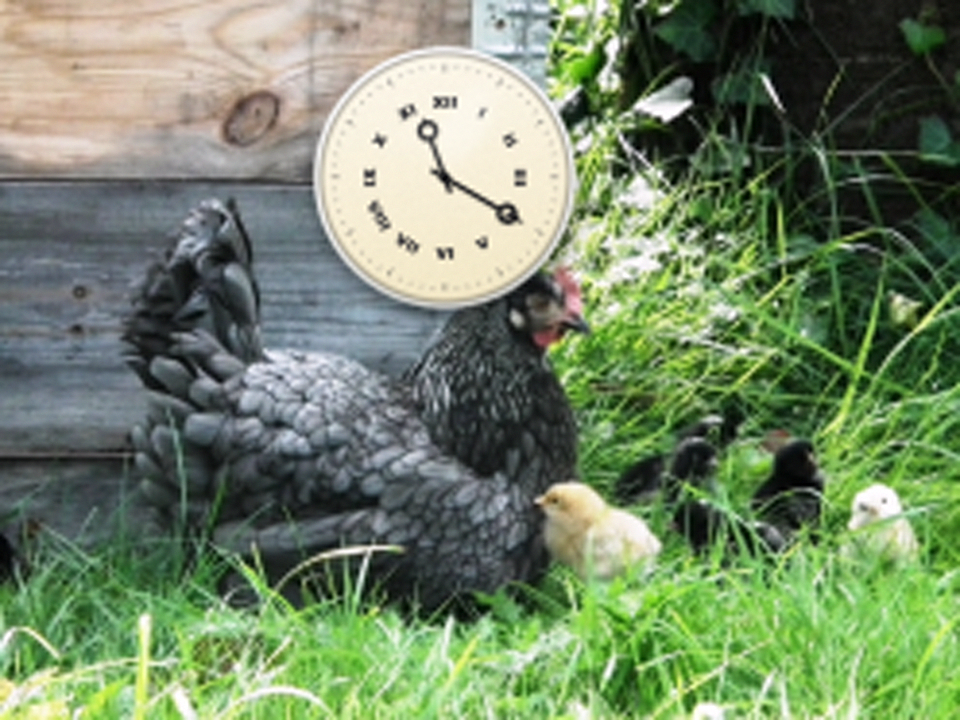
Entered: 11.20
